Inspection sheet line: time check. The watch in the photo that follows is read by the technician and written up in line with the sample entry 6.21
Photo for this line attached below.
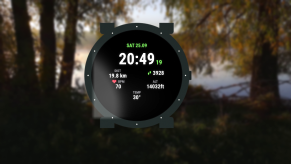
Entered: 20.49
